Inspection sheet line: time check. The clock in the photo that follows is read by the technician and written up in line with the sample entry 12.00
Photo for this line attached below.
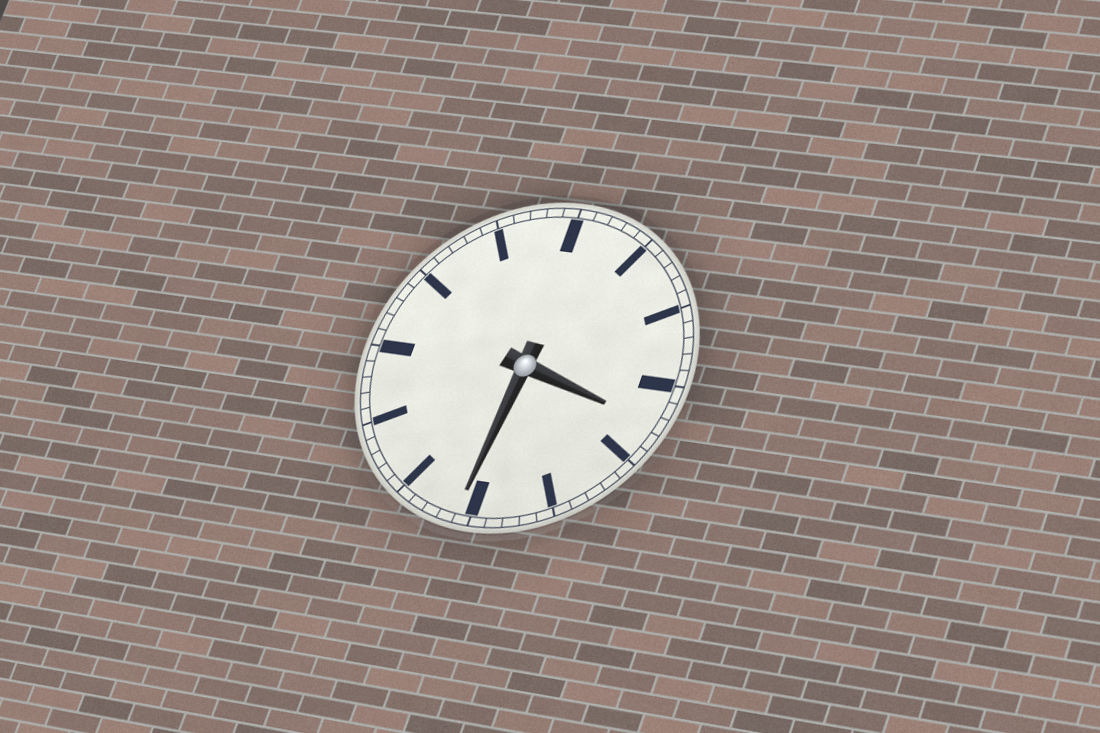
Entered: 3.31
